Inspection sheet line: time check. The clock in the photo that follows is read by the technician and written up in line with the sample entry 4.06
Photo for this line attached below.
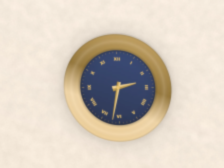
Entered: 2.32
